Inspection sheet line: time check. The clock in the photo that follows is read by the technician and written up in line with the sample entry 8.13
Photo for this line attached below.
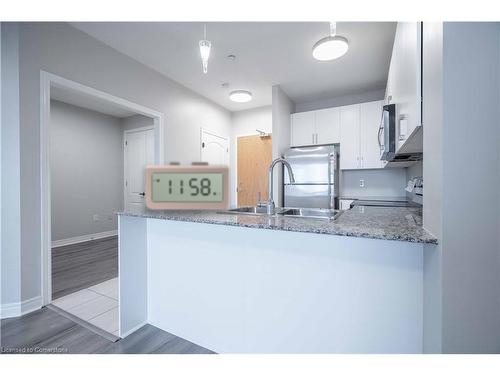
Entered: 11.58
